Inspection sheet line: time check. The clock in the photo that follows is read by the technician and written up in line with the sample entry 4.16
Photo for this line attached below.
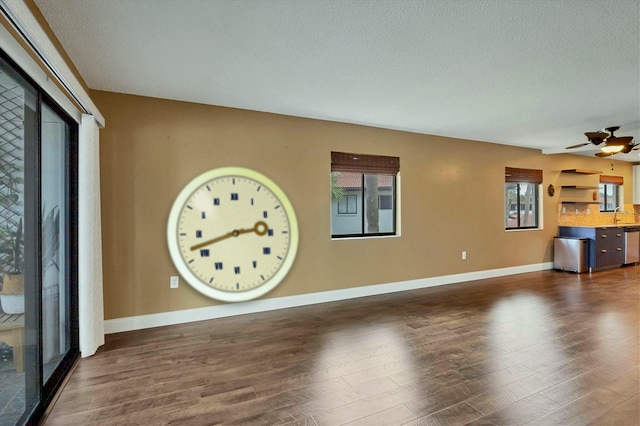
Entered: 2.42
